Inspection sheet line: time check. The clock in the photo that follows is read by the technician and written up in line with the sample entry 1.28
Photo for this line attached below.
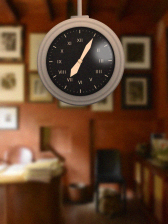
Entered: 7.05
